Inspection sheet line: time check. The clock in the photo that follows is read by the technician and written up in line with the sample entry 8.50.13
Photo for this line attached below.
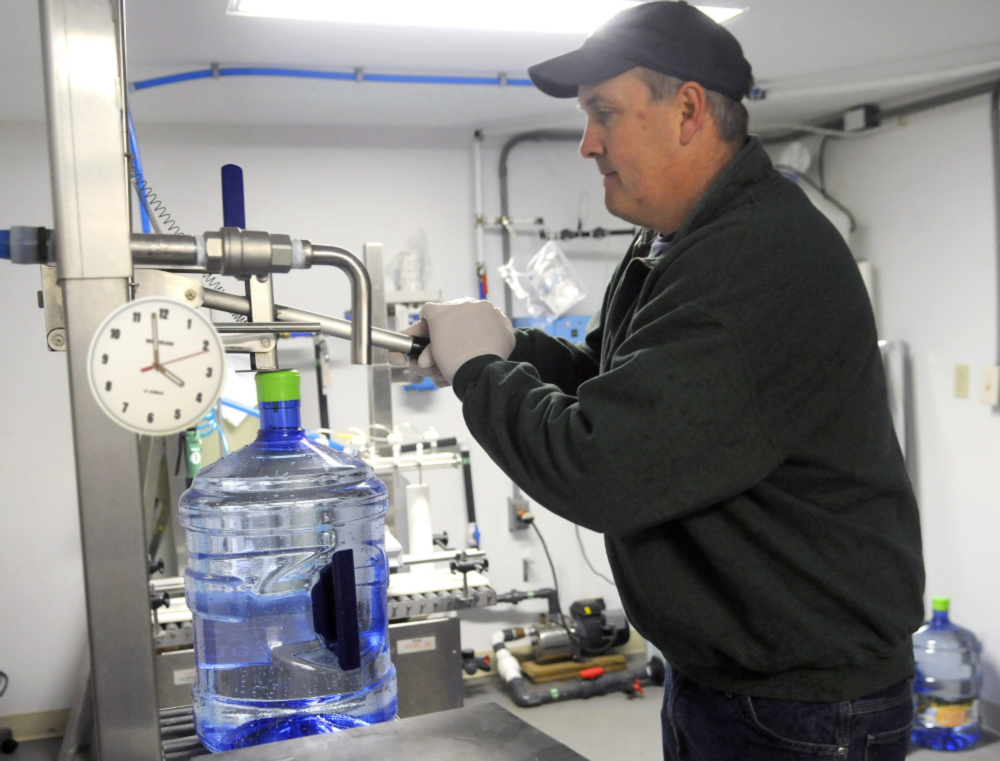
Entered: 3.58.11
